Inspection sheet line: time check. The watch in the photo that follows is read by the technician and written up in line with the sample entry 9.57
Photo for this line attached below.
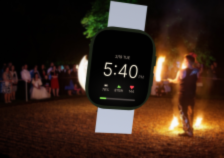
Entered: 5.40
